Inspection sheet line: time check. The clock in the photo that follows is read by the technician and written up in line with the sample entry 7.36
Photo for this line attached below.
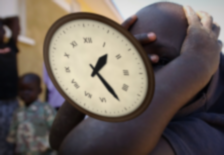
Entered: 1.25
